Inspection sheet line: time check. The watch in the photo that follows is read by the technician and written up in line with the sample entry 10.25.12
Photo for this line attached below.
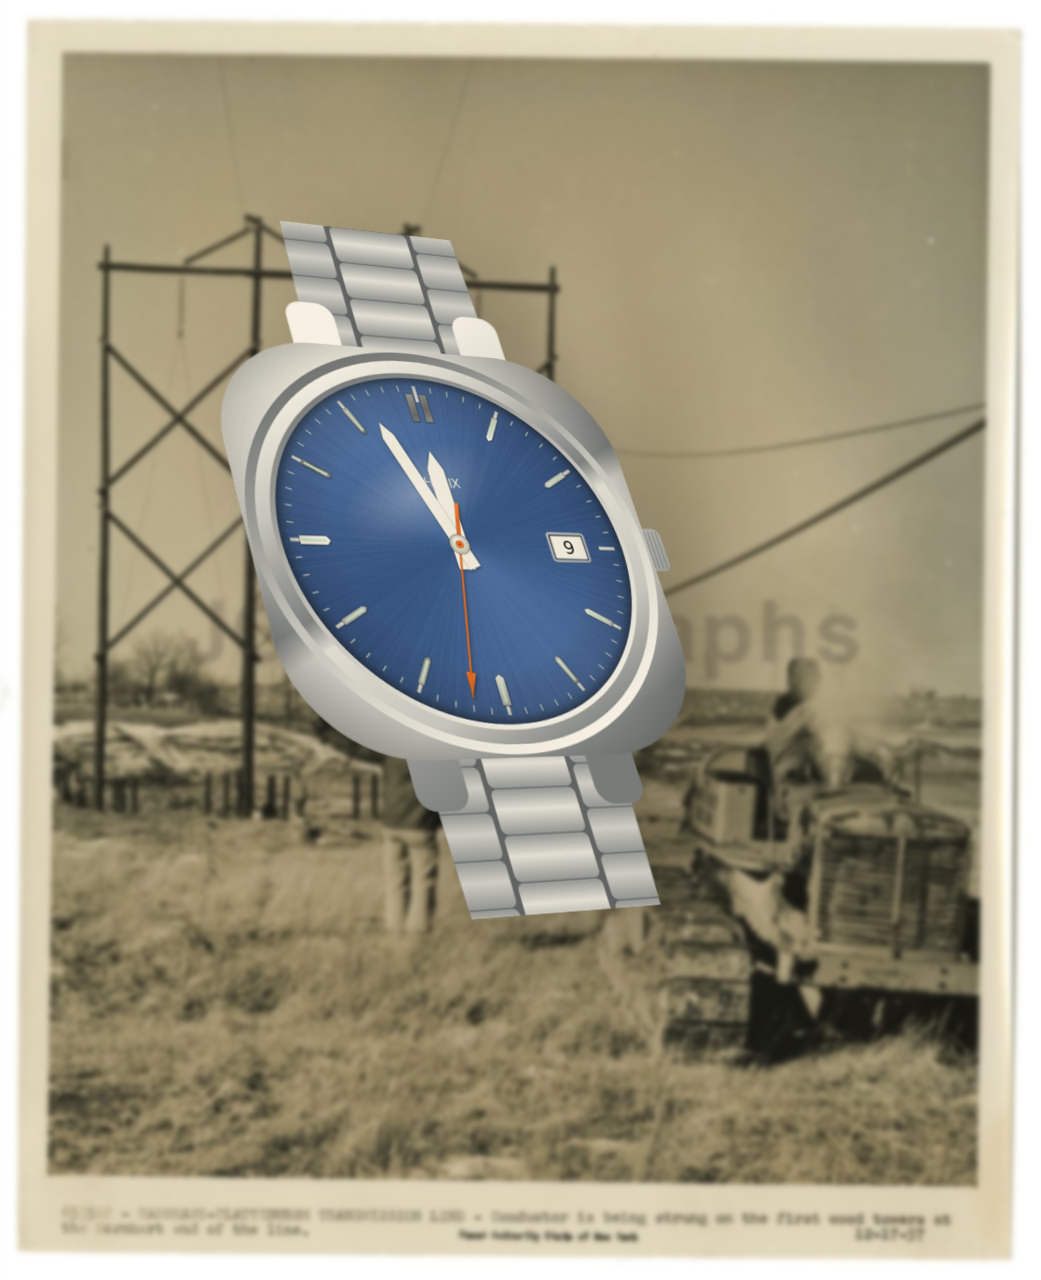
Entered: 11.56.32
